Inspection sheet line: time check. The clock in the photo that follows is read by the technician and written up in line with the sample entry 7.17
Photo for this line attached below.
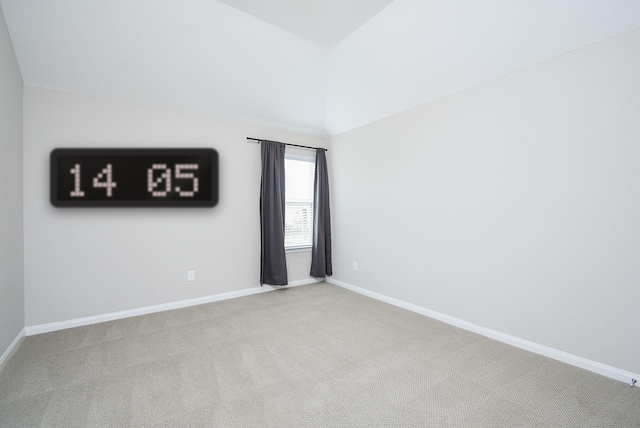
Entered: 14.05
